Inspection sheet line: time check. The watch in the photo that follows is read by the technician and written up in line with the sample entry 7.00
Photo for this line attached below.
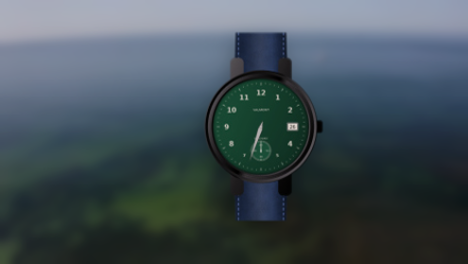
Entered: 6.33
